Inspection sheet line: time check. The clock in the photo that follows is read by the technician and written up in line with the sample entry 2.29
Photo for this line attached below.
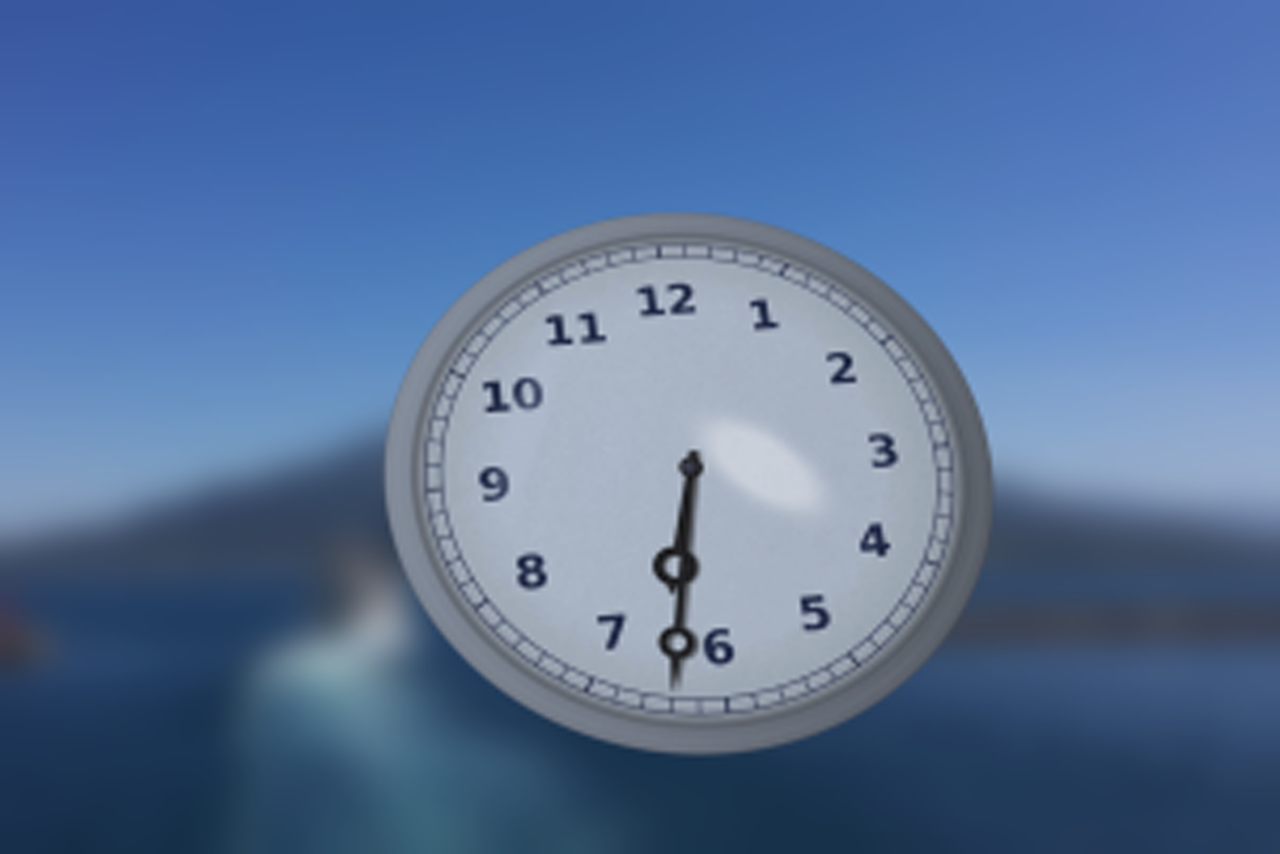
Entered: 6.32
